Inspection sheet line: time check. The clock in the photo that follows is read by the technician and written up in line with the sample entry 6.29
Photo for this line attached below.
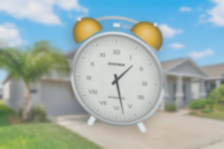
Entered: 1.28
